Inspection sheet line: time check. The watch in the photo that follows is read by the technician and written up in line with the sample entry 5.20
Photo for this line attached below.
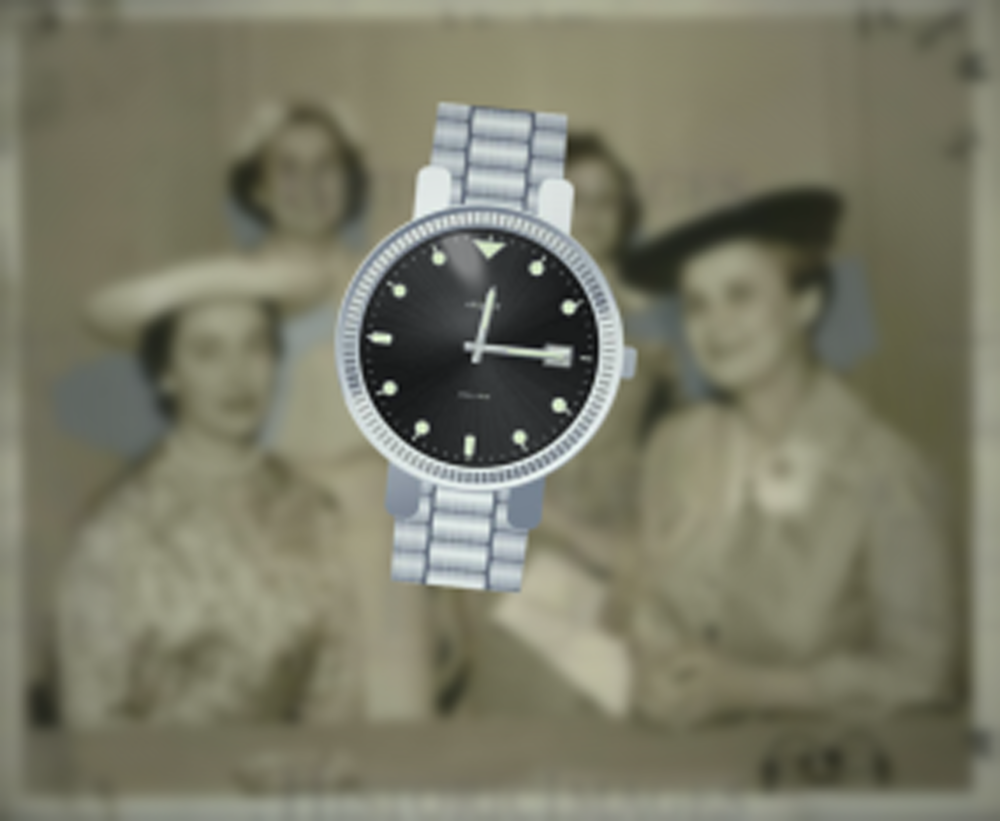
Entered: 12.15
